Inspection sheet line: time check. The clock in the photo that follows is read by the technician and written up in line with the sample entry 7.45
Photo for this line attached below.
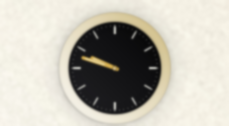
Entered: 9.48
